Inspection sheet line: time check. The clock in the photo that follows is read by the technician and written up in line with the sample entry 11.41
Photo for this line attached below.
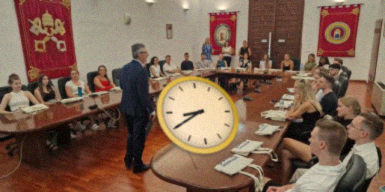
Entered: 8.40
